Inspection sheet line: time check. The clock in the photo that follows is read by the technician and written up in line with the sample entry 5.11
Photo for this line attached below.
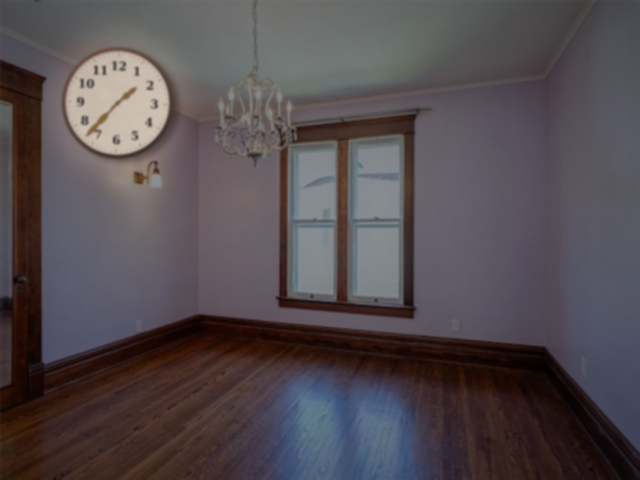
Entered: 1.37
